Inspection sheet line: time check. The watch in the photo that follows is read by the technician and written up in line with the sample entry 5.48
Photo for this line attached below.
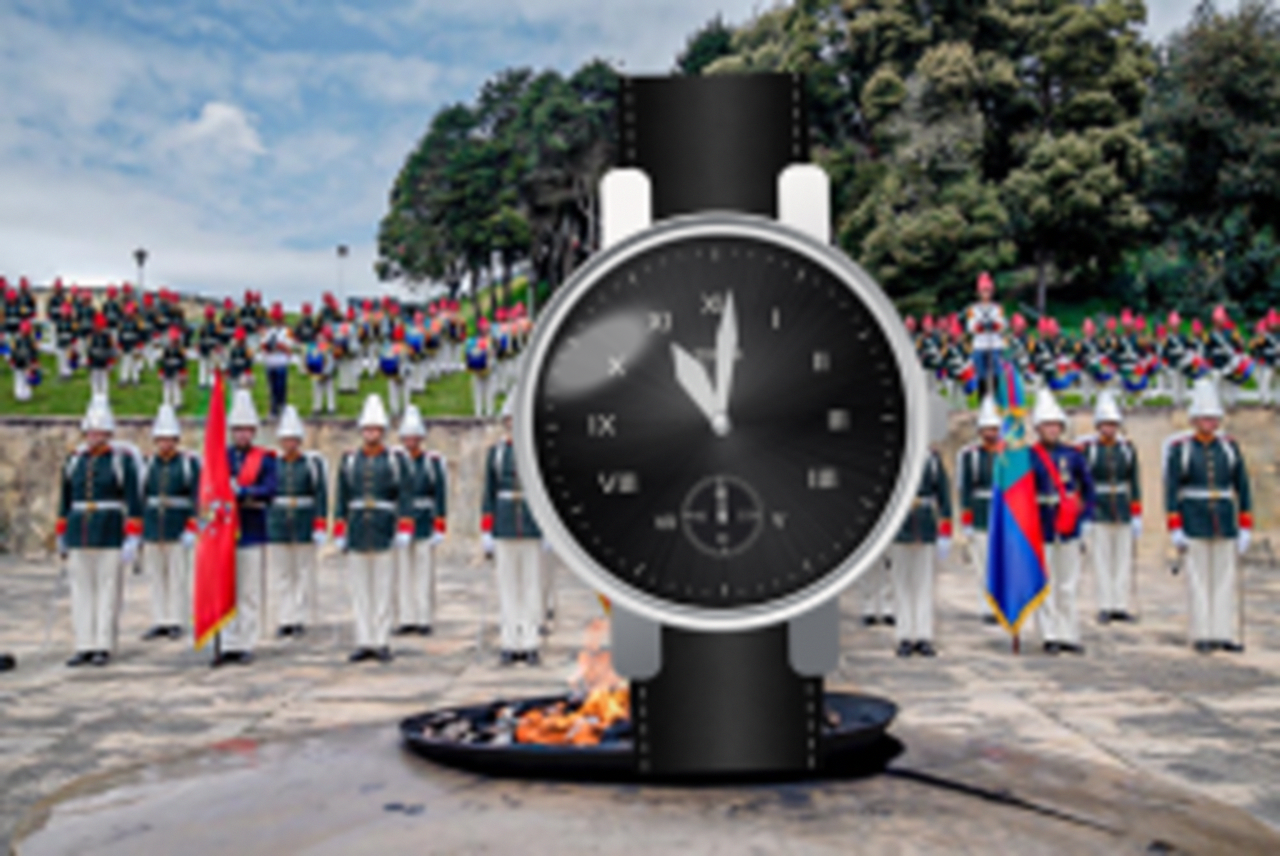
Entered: 11.01
